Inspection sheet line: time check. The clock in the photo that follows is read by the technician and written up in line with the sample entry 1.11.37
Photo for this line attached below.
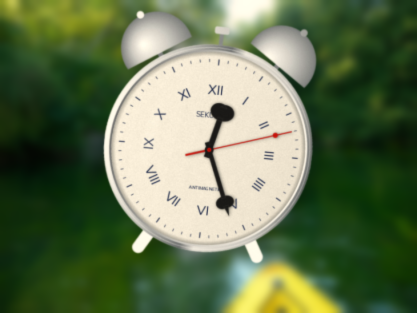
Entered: 12.26.12
